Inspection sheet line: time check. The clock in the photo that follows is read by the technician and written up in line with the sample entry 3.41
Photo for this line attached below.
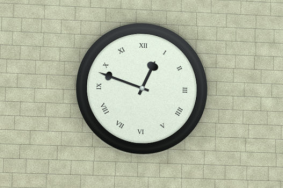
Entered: 12.48
